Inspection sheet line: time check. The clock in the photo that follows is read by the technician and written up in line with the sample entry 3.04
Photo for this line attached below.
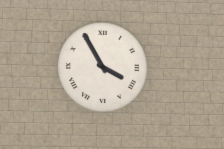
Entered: 3.55
